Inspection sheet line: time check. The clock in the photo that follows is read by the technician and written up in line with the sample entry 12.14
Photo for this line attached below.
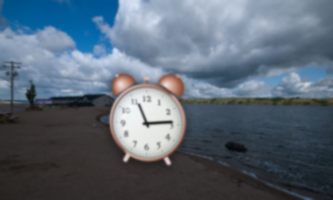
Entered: 11.14
